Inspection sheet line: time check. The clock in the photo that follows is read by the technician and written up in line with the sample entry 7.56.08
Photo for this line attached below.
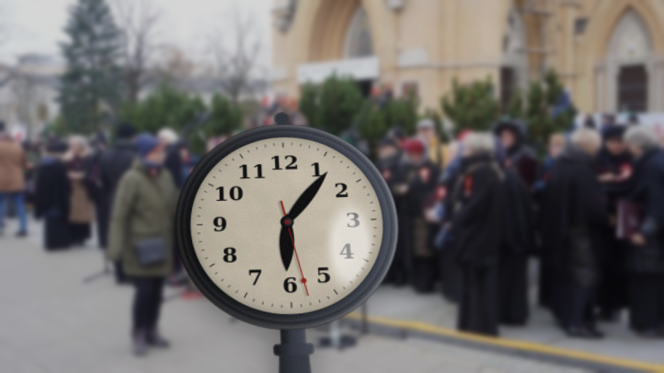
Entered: 6.06.28
